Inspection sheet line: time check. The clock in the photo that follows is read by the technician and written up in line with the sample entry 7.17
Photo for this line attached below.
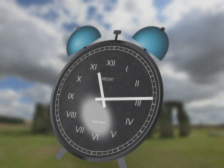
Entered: 11.14
